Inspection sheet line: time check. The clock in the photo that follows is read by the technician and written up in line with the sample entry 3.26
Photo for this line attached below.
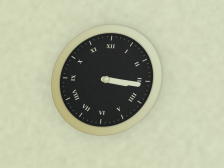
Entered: 3.16
